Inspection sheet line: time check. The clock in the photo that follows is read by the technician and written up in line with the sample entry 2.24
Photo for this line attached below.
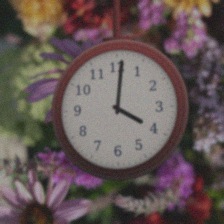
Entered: 4.01
